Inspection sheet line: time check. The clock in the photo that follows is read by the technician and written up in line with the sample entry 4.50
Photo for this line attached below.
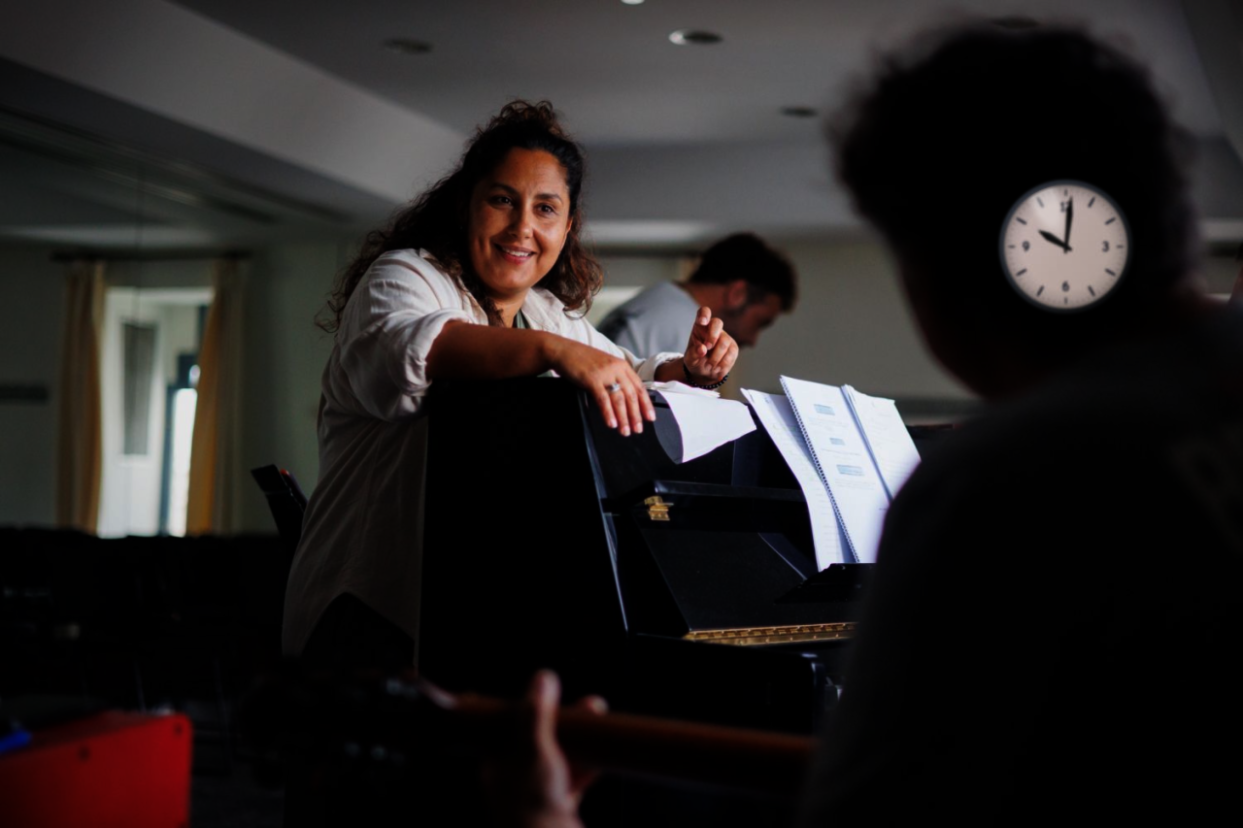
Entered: 10.01
